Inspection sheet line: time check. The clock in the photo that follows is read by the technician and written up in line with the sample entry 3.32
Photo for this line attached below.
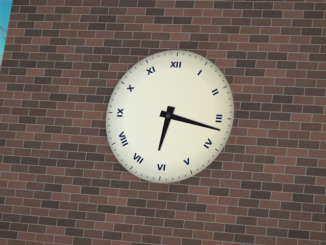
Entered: 6.17
